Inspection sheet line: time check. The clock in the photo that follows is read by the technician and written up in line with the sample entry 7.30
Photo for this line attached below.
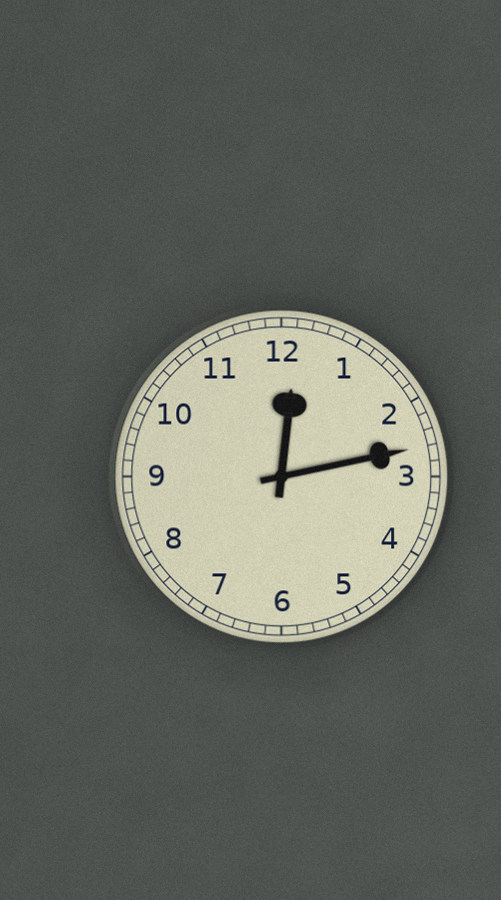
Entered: 12.13
